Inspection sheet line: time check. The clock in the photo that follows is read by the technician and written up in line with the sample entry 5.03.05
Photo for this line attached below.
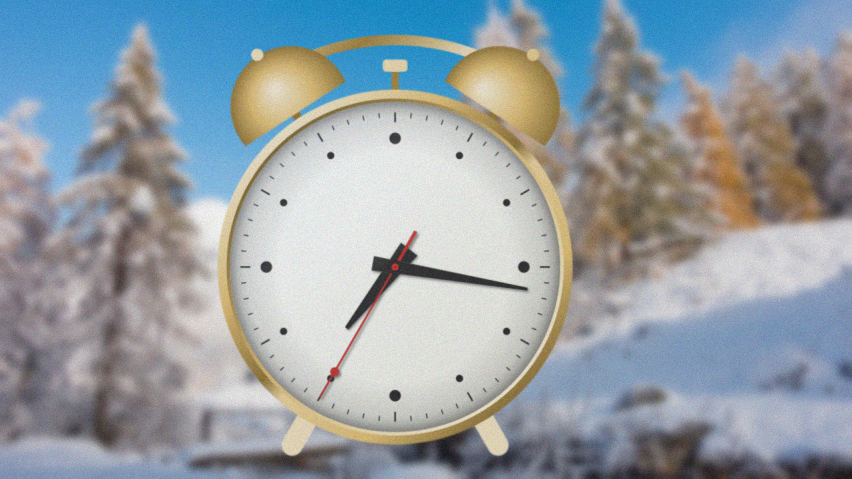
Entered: 7.16.35
